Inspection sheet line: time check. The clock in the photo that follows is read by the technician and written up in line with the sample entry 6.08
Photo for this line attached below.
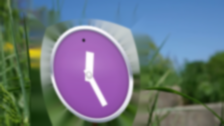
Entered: 12.26
